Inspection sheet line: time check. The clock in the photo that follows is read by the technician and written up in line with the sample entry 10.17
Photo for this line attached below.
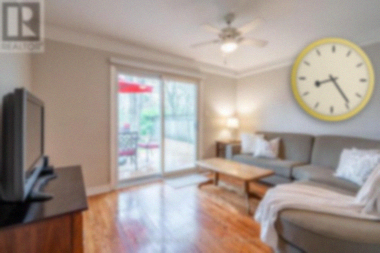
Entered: 8.24
